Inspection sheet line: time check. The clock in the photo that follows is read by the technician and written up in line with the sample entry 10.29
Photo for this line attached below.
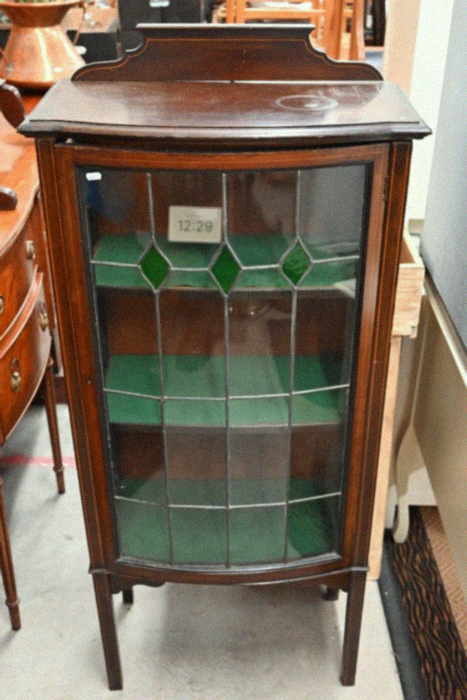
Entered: 12.29
